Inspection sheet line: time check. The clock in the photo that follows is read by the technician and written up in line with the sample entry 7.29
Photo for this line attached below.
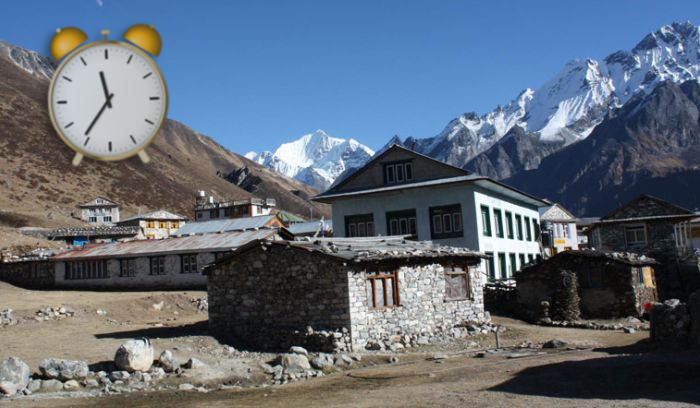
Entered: 11.36
